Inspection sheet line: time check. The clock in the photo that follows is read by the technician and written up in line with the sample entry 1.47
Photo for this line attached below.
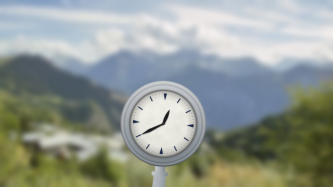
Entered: 12.40
